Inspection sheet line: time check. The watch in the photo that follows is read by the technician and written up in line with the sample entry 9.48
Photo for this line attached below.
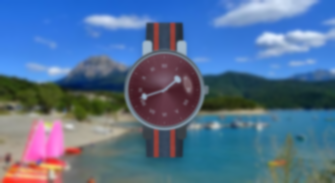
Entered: 1.42
